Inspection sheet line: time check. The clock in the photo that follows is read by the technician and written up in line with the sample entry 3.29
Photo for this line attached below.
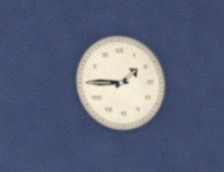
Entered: 1.45
